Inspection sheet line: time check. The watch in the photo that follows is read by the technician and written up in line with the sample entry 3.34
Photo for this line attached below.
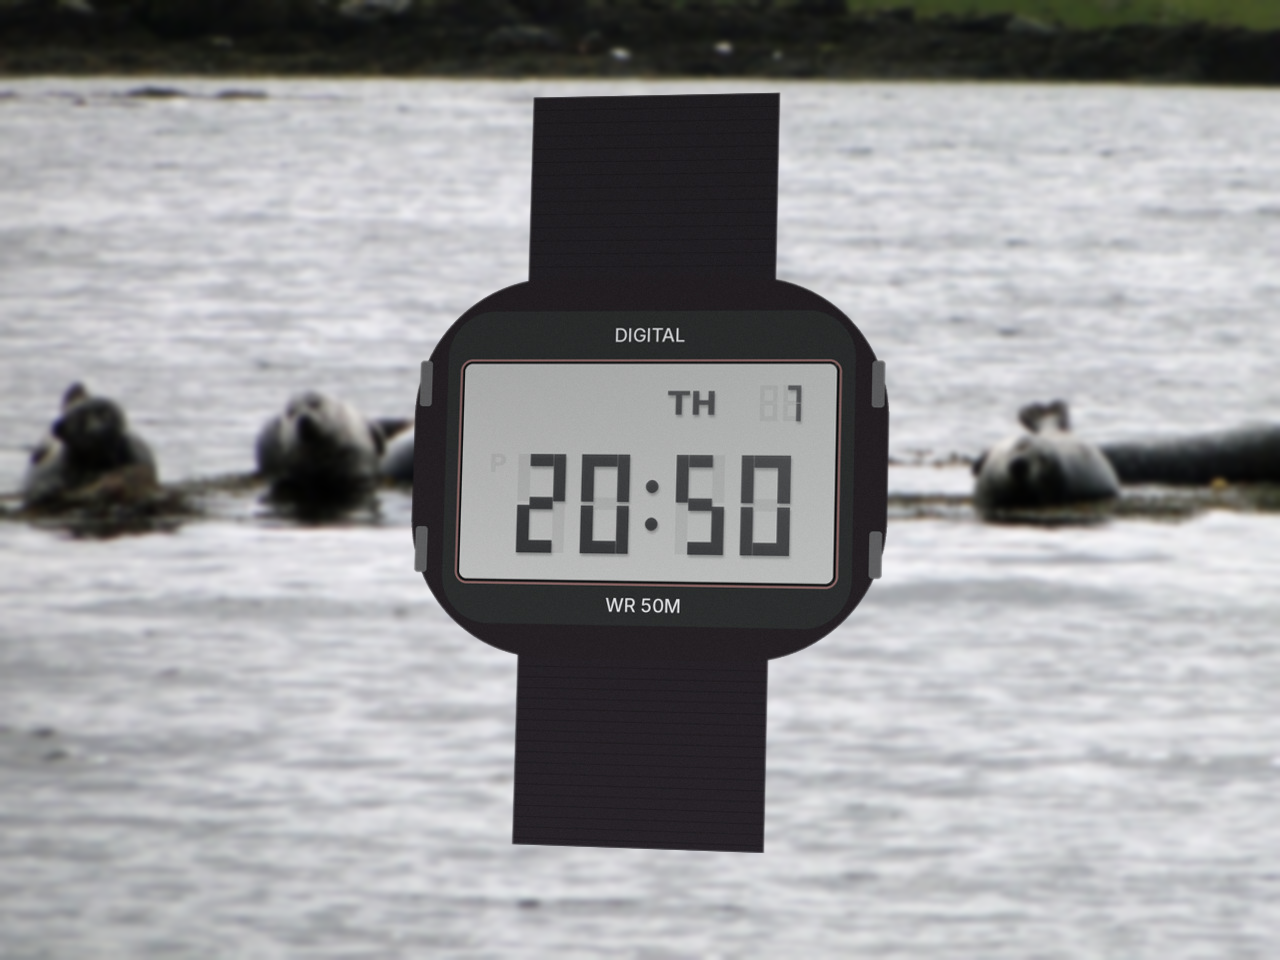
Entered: 20.50
